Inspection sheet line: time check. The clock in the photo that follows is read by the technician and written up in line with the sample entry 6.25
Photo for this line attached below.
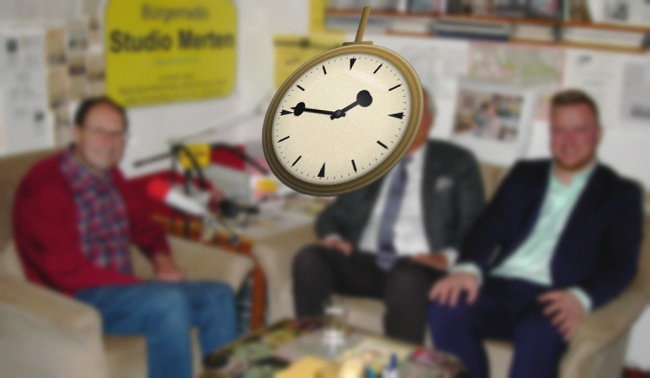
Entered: 1.46
